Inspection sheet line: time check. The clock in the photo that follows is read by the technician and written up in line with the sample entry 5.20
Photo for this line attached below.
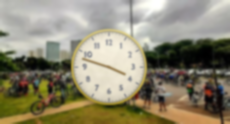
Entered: 3.48
